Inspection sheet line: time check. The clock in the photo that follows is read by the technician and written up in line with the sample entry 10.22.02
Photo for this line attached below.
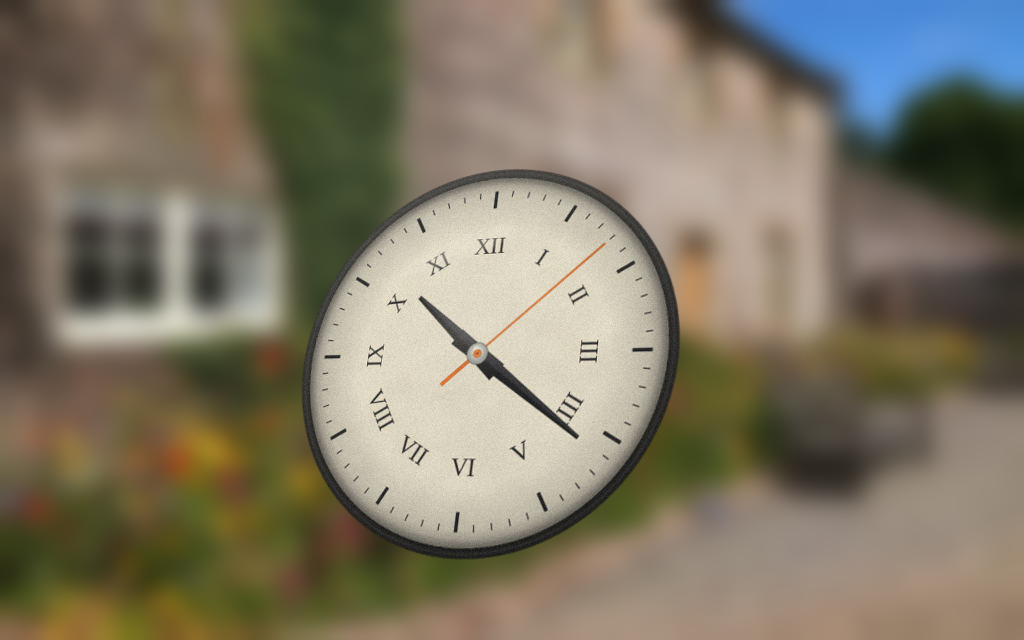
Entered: 10.21.08
